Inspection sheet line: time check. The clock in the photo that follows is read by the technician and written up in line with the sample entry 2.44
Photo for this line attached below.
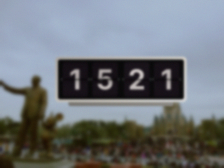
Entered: 15.21
